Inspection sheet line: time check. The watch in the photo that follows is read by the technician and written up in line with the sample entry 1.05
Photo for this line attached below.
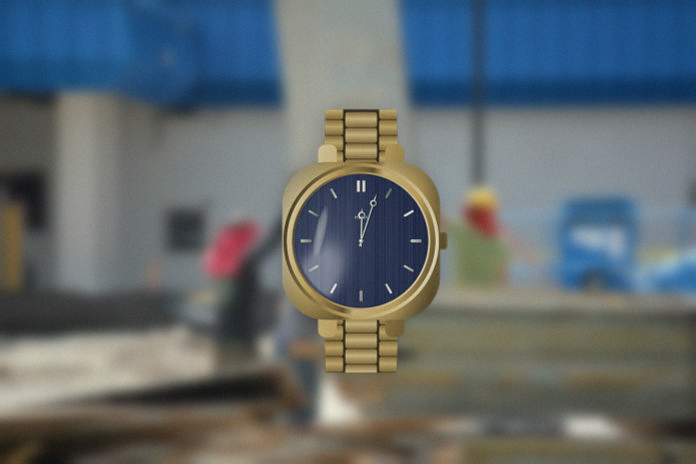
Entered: 12.03
